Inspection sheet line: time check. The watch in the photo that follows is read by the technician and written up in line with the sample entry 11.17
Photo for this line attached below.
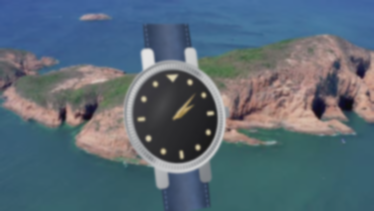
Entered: 2.08
